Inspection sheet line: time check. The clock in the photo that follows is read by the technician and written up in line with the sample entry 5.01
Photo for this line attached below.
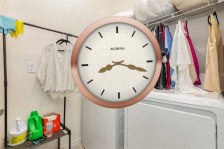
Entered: 8.18
